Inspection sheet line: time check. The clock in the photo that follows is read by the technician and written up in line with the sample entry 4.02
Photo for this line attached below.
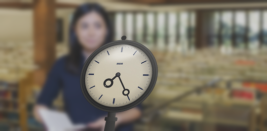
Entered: 7.25
